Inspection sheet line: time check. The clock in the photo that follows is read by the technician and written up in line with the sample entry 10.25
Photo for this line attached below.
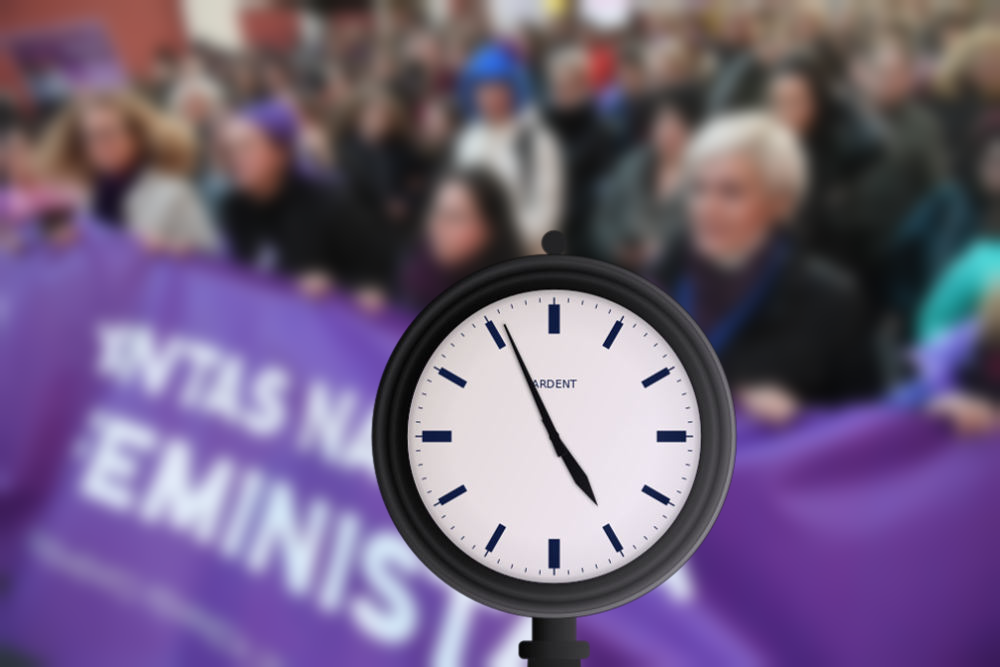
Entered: 4.56
